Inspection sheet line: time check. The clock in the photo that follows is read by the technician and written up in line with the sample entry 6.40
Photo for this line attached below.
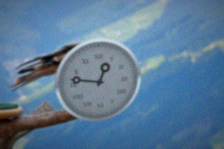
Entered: 12.47
